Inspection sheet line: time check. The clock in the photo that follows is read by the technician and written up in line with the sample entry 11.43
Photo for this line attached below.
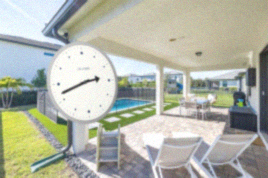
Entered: 2.42
